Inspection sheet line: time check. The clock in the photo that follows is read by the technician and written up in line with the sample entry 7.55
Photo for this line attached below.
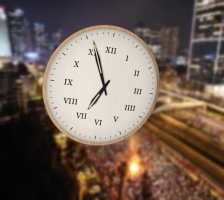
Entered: 6.56
